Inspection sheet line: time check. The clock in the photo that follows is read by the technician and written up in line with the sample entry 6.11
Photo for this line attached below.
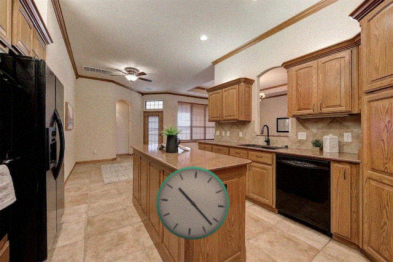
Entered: 10.22
